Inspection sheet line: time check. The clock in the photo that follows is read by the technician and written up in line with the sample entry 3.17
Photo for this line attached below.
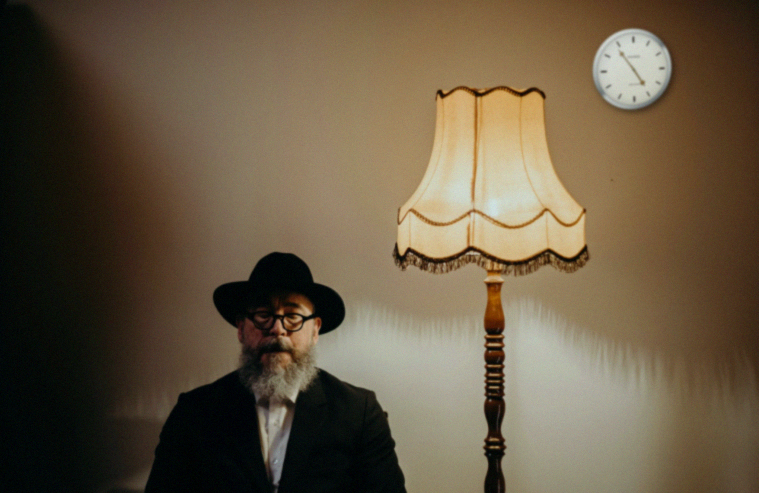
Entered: 4.54
